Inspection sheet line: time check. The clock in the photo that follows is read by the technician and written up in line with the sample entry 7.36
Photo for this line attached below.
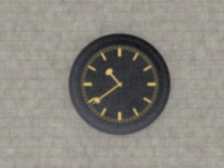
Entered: 10.39
